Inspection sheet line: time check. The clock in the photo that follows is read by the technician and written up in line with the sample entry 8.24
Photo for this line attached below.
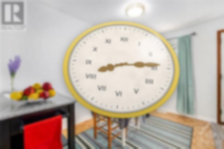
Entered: 8.14
